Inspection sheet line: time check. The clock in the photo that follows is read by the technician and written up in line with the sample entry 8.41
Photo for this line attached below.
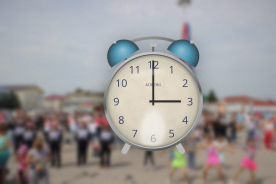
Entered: 3.00
